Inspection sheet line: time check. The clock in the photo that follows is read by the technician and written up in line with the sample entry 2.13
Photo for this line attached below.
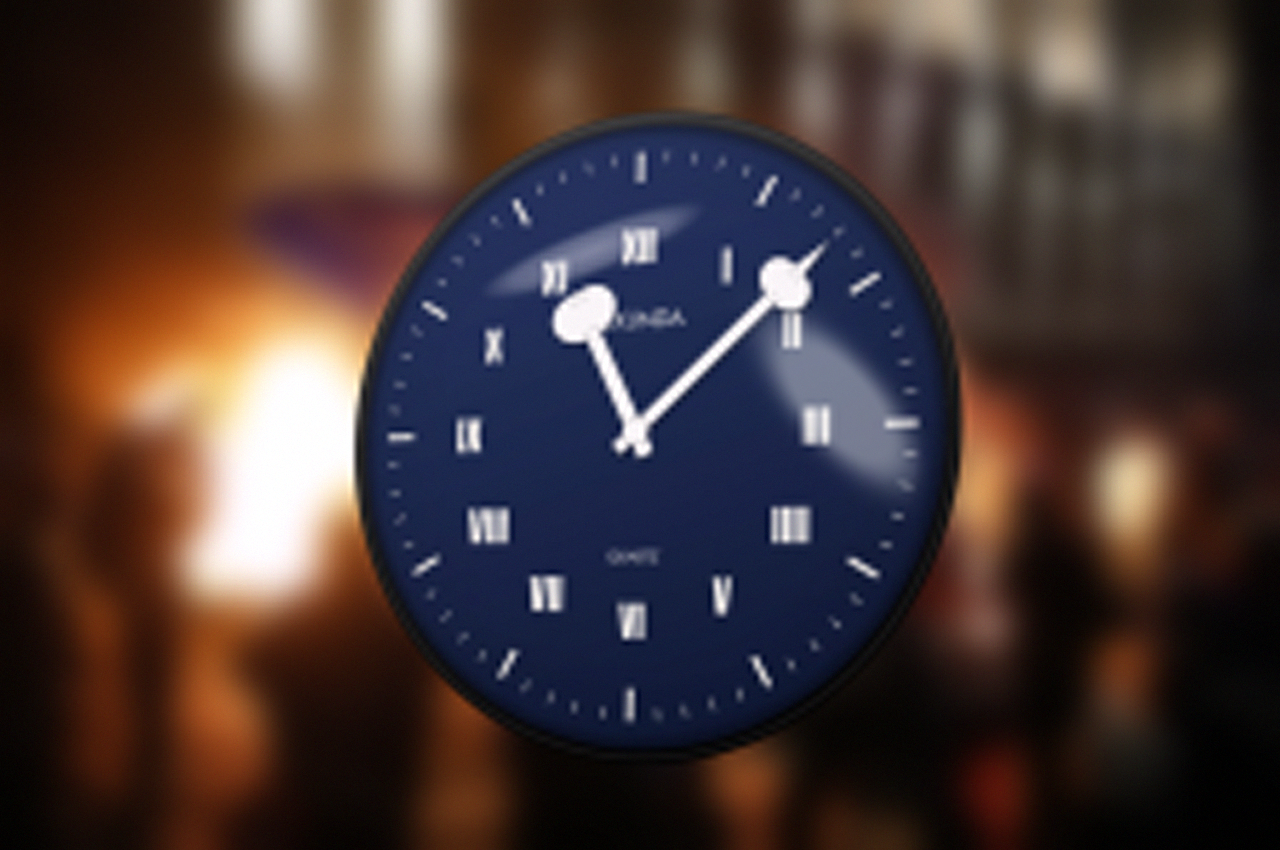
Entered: 11.08
